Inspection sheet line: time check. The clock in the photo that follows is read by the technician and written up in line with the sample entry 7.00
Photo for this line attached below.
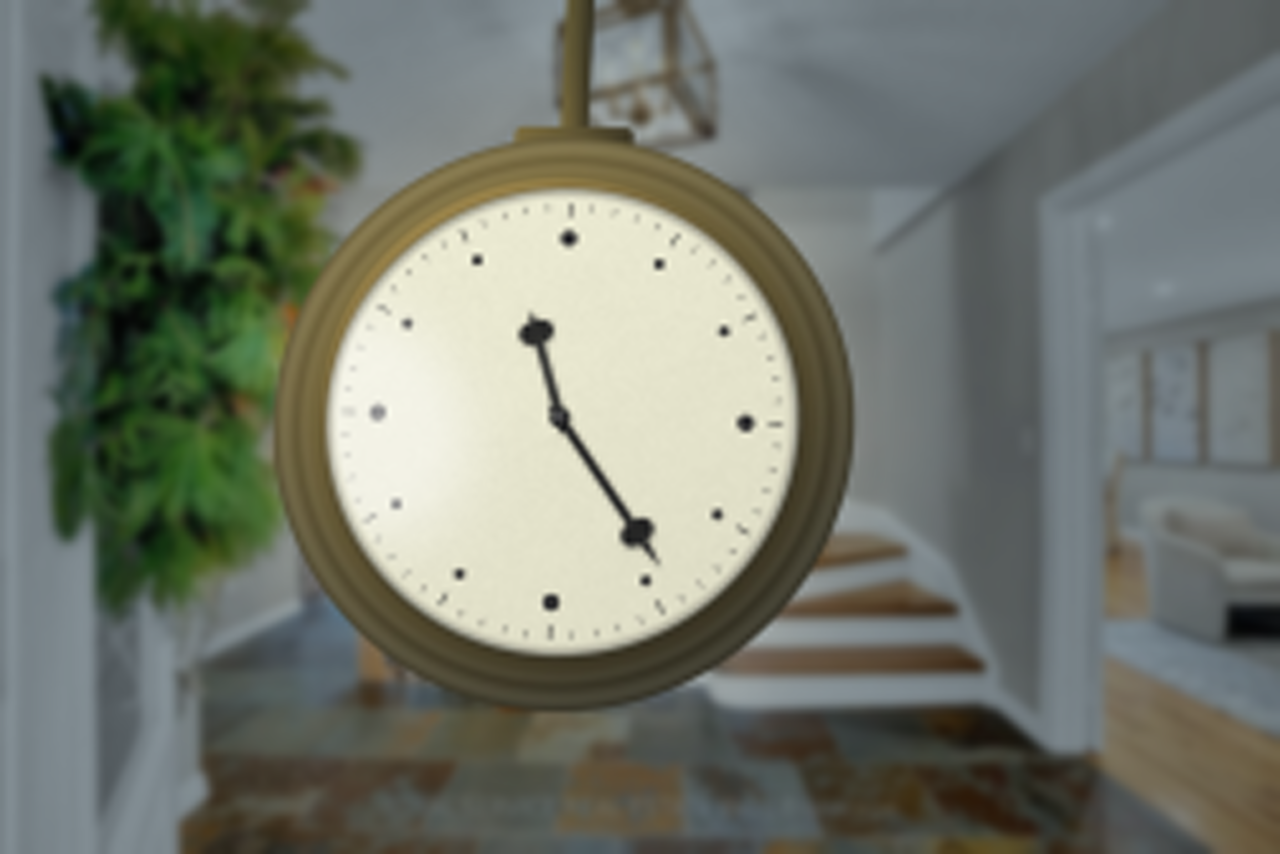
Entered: 11.24
